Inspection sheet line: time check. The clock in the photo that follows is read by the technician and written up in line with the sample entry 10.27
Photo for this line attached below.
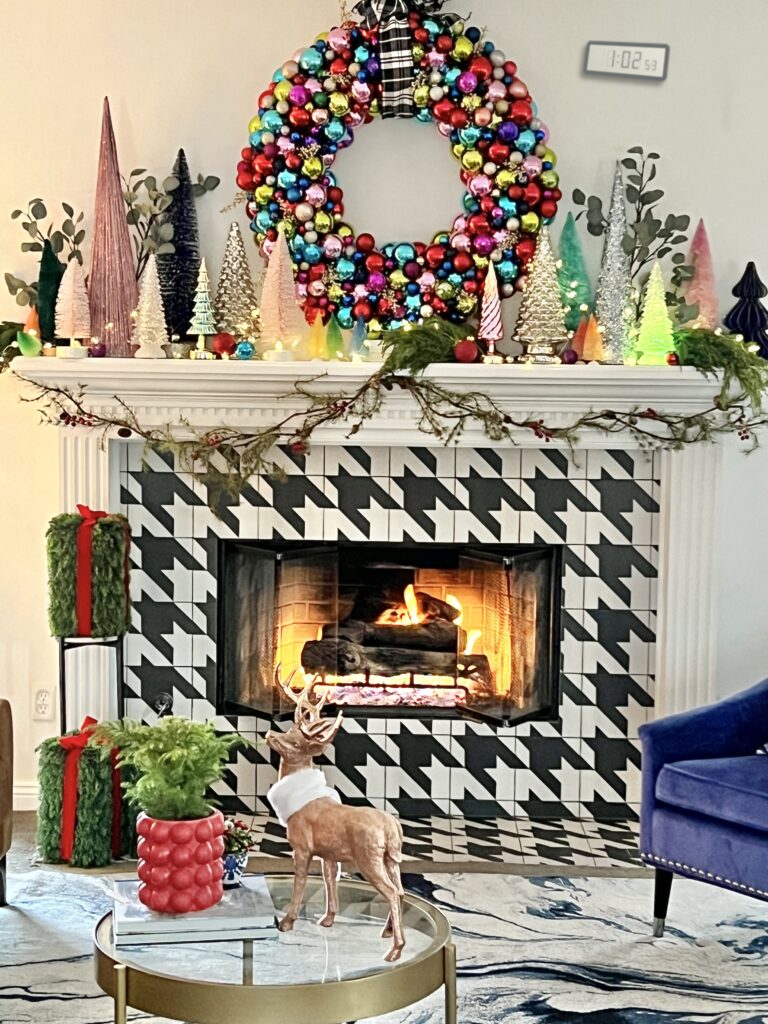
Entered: 1.02
